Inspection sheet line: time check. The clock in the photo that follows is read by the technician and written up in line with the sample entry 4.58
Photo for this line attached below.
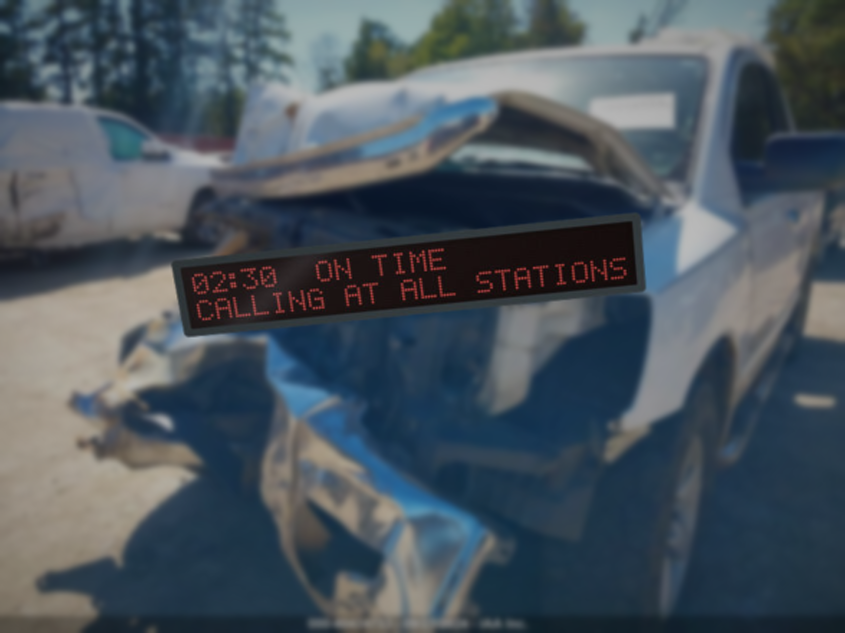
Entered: 2.30
